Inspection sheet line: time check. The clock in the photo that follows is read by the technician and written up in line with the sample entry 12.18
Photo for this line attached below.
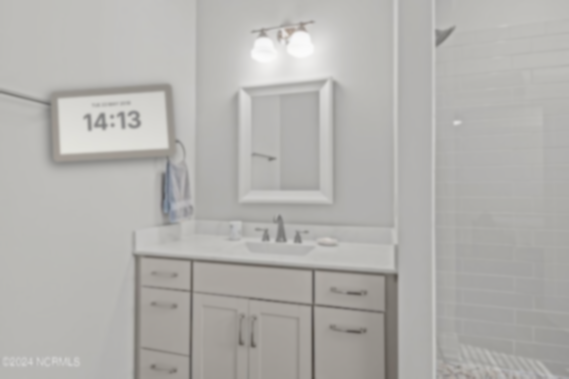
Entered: 14.13
